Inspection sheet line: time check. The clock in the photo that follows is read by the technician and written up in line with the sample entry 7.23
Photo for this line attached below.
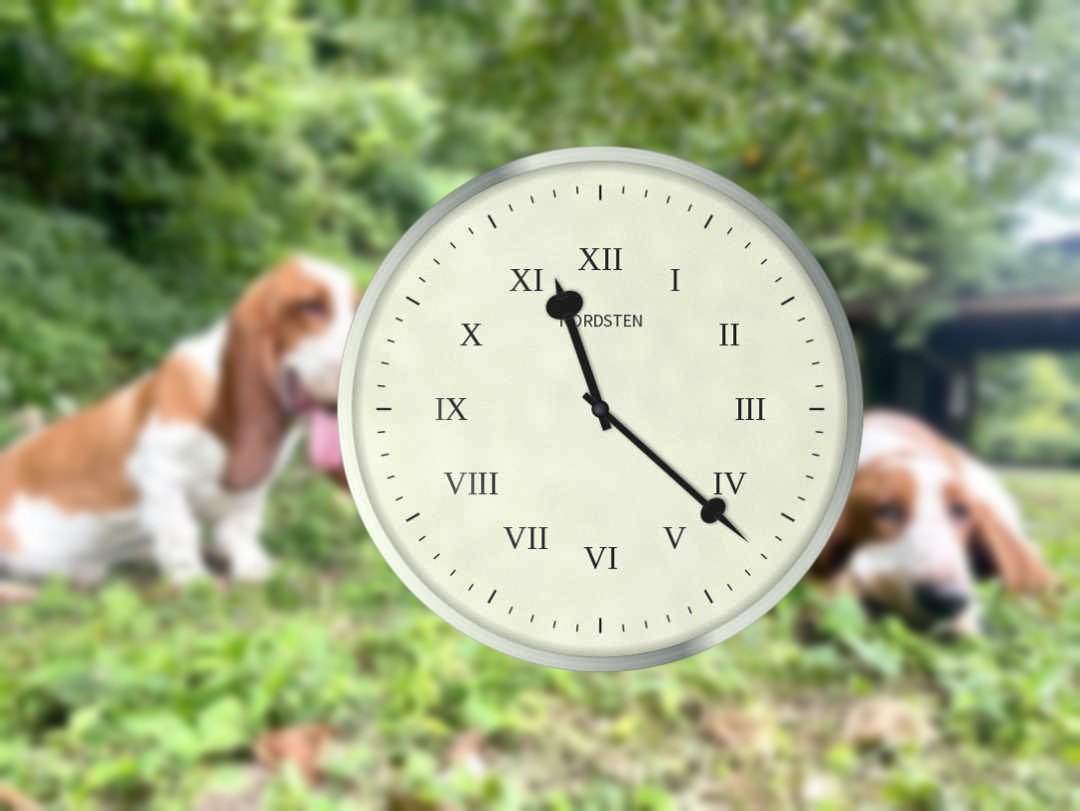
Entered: 11.22
